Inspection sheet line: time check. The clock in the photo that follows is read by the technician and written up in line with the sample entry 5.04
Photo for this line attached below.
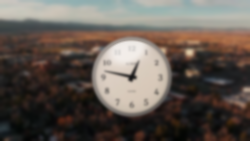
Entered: 12.47
